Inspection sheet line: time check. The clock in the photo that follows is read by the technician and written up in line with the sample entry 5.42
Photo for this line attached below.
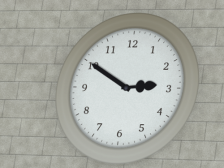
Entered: 2.50
